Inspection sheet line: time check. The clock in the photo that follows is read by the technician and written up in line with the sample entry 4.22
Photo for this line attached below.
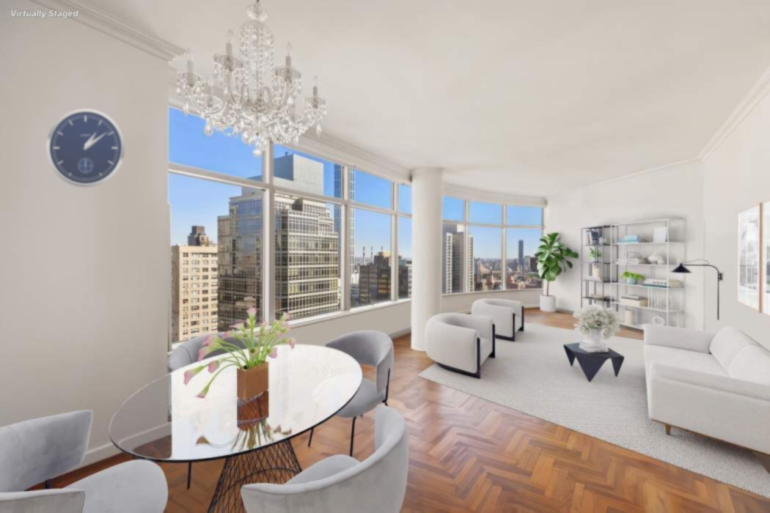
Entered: 1.09
